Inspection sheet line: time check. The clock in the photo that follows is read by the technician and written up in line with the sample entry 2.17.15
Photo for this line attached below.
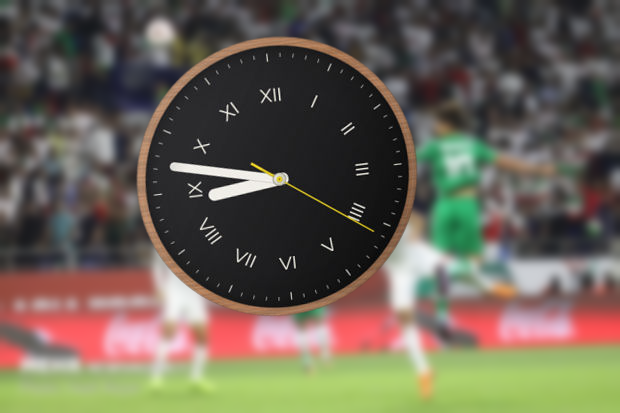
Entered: 8.47.21
